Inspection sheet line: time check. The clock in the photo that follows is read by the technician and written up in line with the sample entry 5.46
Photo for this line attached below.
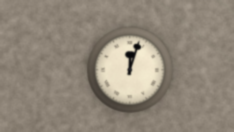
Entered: 12.03
